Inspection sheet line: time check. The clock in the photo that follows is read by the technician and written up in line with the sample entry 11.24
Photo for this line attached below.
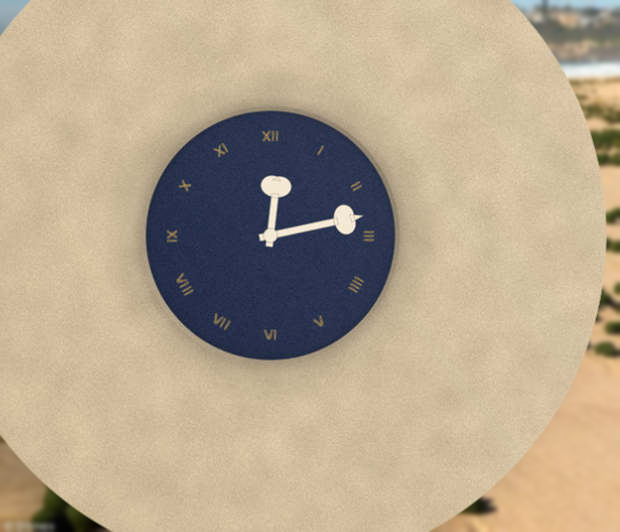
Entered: 12.13
